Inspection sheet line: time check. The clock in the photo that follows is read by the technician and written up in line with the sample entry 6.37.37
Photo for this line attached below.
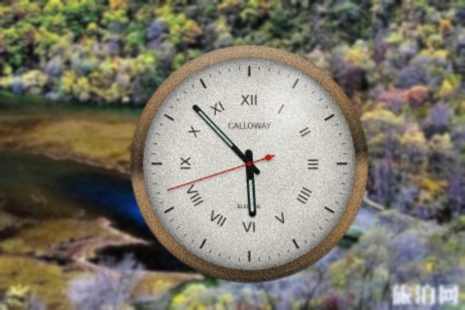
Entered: 5.52.42
